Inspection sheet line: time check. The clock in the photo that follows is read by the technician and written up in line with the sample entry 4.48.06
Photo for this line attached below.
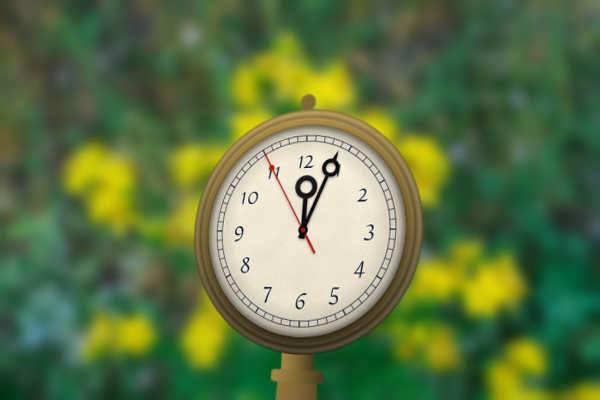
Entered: 12.03.55
